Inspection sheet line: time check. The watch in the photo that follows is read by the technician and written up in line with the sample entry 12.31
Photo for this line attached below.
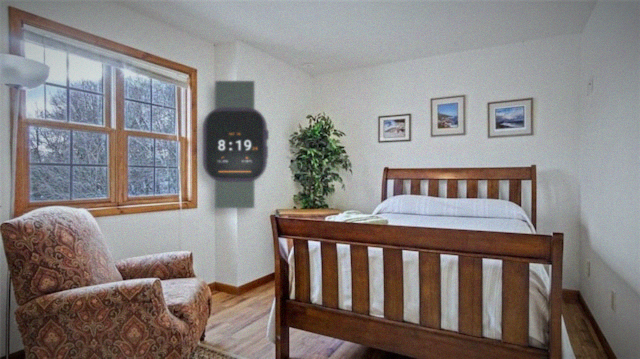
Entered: 8.19
